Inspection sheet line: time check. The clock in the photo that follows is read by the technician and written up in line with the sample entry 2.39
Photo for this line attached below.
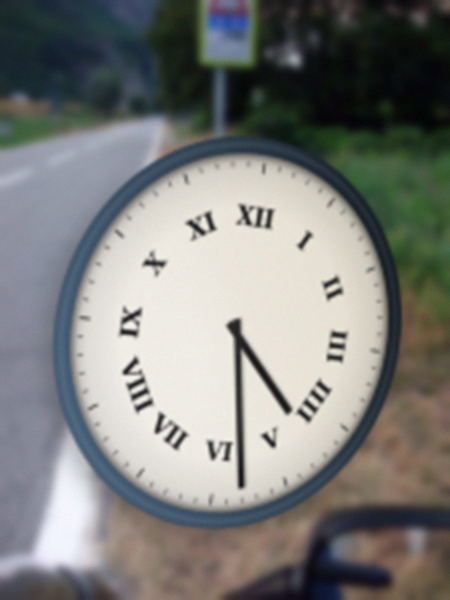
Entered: 4.28
